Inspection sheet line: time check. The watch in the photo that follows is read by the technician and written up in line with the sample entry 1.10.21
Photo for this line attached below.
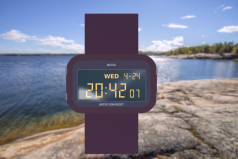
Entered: 20.42.07
